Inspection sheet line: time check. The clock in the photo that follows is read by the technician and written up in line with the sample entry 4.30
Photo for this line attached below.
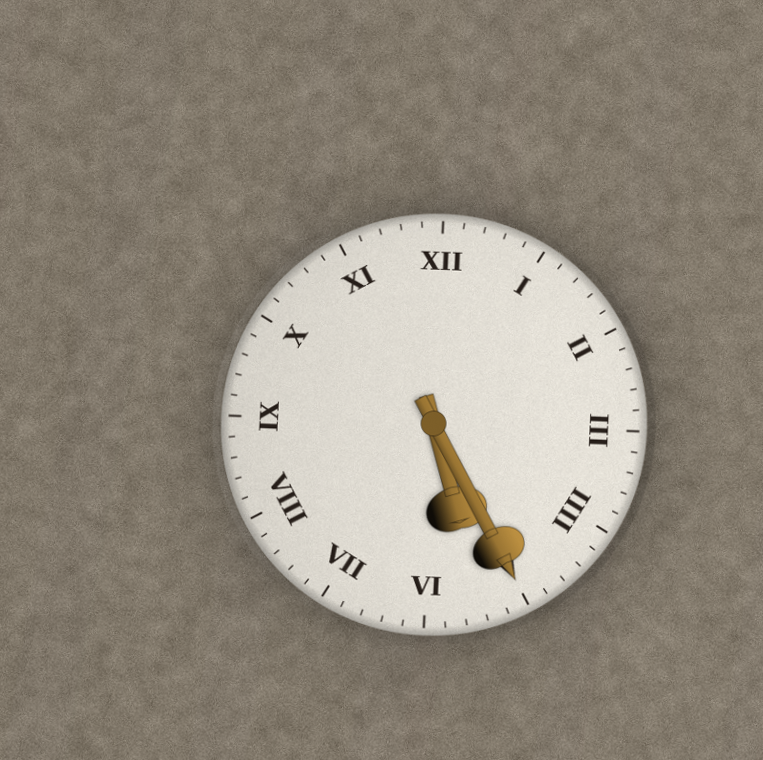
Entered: 5.25
